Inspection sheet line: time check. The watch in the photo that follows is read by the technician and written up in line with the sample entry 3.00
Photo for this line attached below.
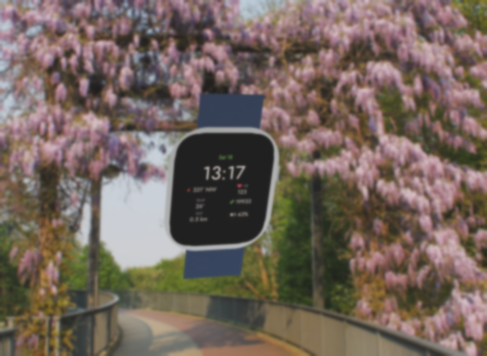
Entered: 13.17
